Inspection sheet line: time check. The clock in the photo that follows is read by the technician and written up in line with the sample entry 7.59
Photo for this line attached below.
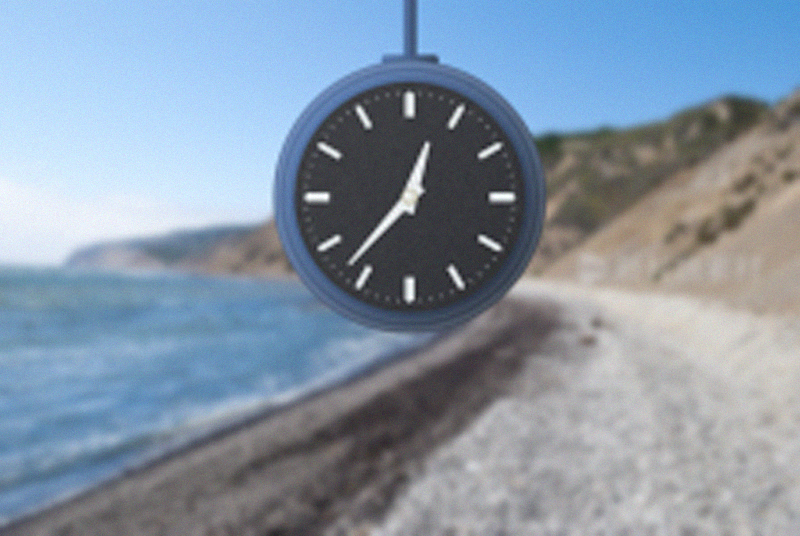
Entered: 12.37
